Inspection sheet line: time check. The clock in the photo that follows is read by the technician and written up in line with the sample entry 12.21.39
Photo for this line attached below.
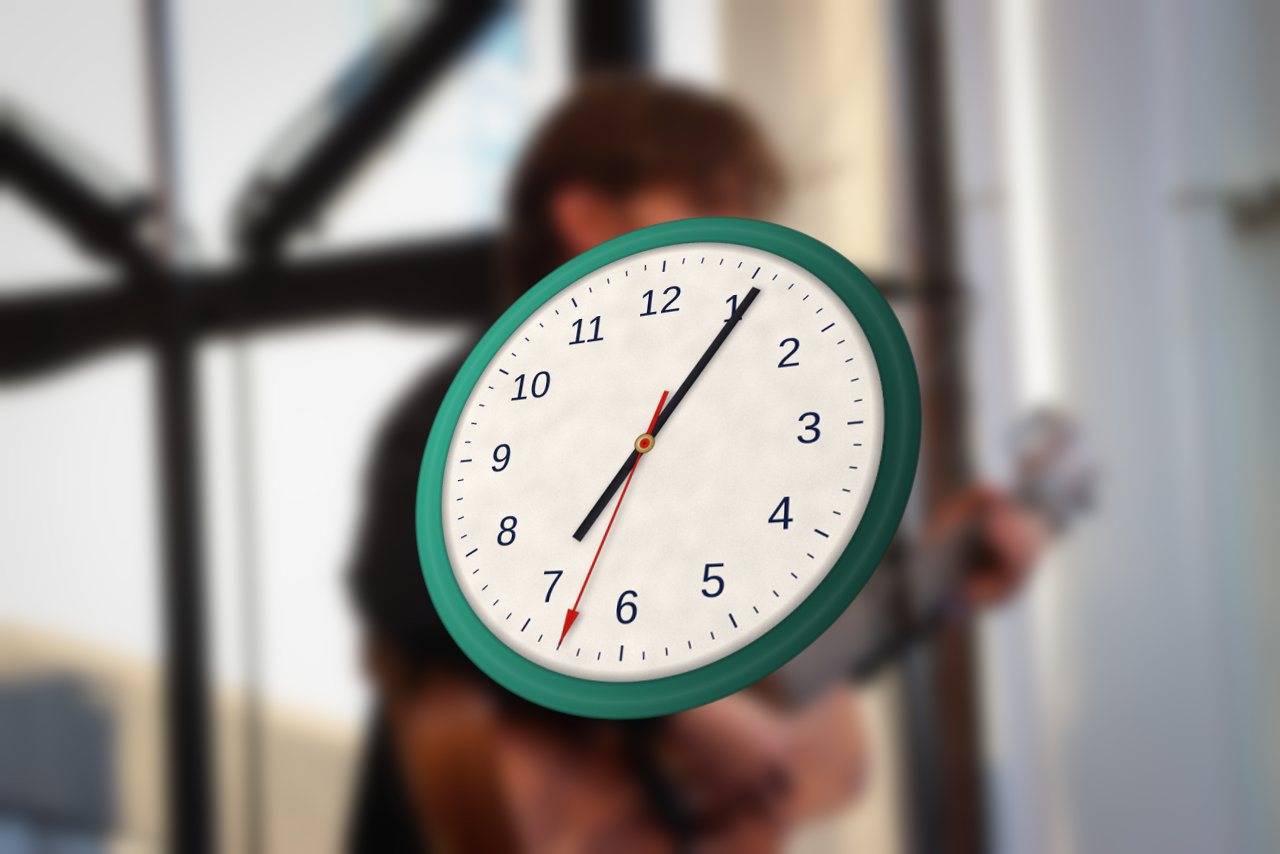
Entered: 7.05.33
